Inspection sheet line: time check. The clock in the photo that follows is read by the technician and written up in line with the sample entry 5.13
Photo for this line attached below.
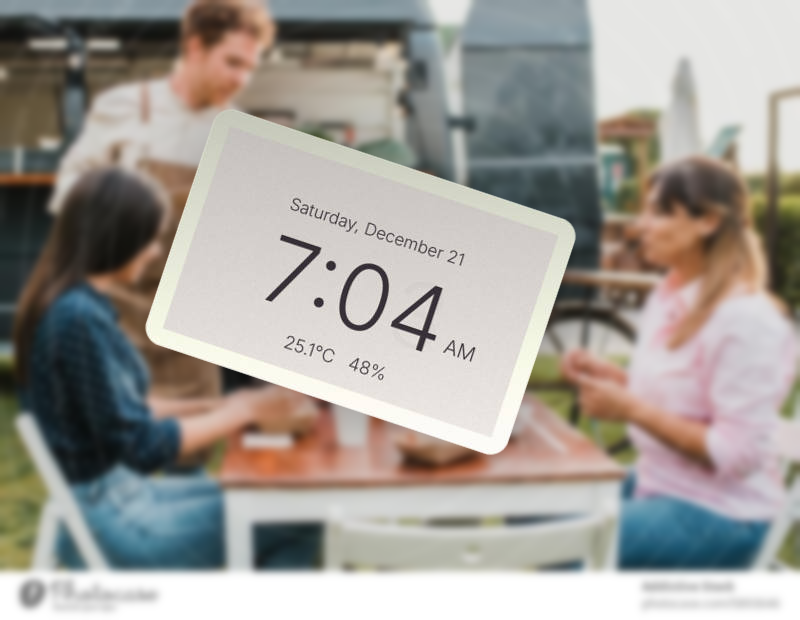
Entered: 7.04
